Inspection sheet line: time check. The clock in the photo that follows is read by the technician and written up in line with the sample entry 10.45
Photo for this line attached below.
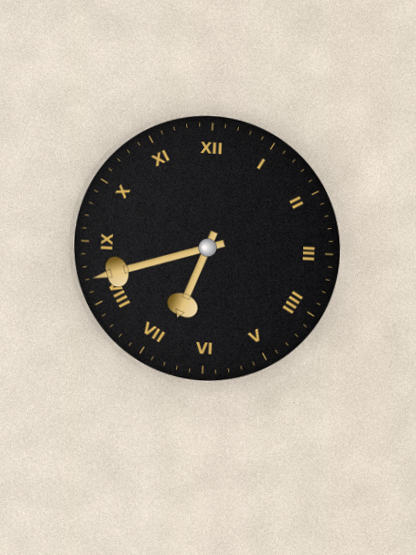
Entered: 6.42
